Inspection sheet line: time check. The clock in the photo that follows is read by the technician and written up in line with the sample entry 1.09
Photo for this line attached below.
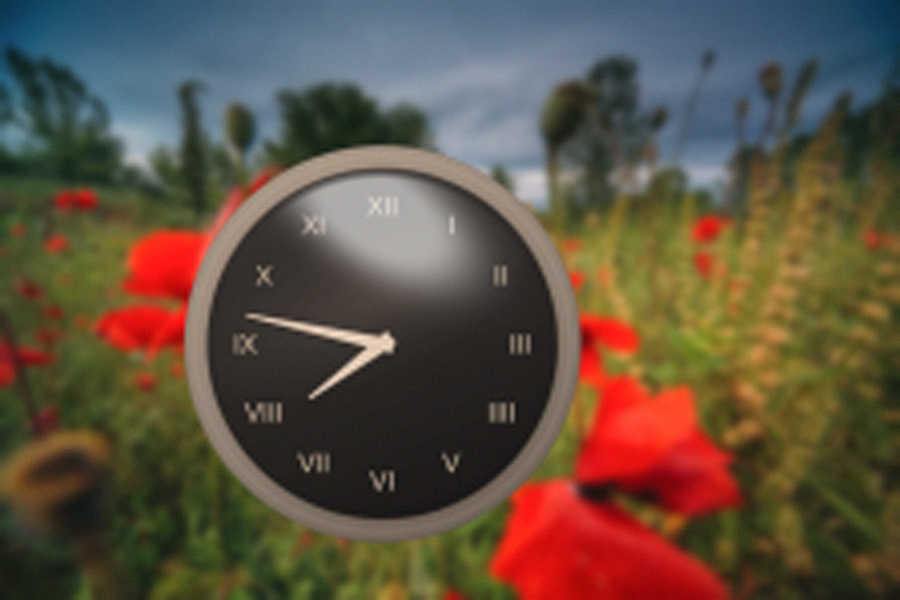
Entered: 7.47
